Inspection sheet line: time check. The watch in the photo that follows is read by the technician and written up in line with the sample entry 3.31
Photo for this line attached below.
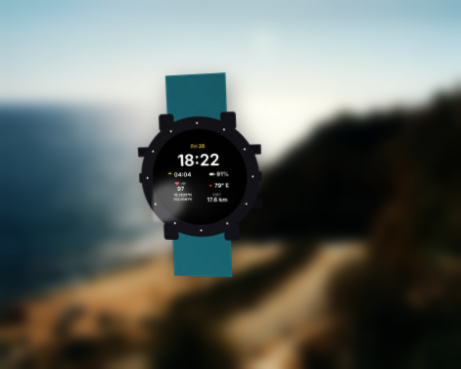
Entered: 18.22
